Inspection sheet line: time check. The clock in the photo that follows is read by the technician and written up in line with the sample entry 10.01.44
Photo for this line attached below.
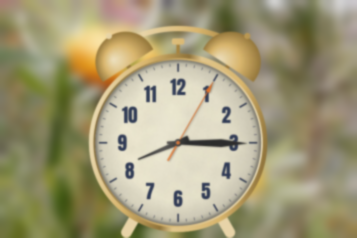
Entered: 8.15.05
